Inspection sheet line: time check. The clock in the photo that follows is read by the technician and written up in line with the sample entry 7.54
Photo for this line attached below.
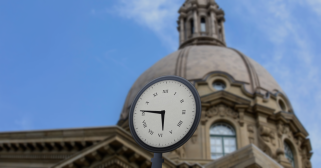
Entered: 5.46
